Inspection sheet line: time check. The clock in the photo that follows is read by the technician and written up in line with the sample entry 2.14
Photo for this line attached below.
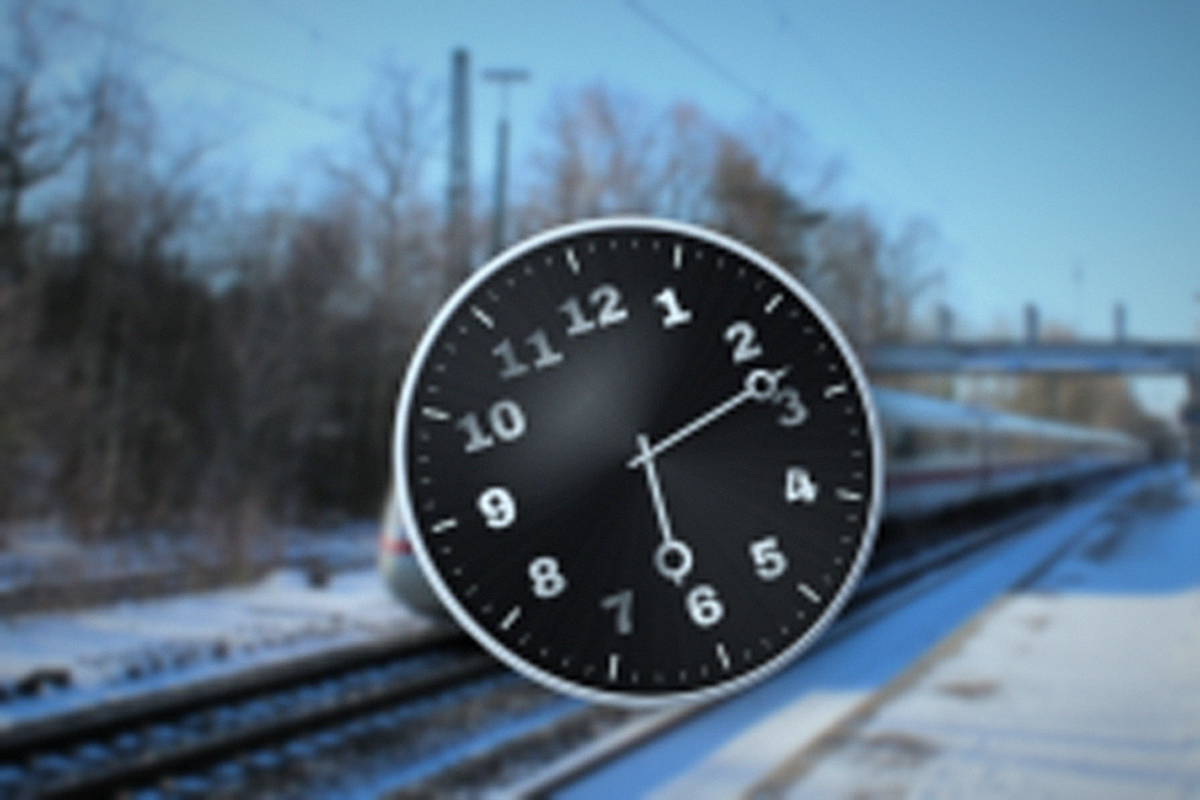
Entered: 6.13
